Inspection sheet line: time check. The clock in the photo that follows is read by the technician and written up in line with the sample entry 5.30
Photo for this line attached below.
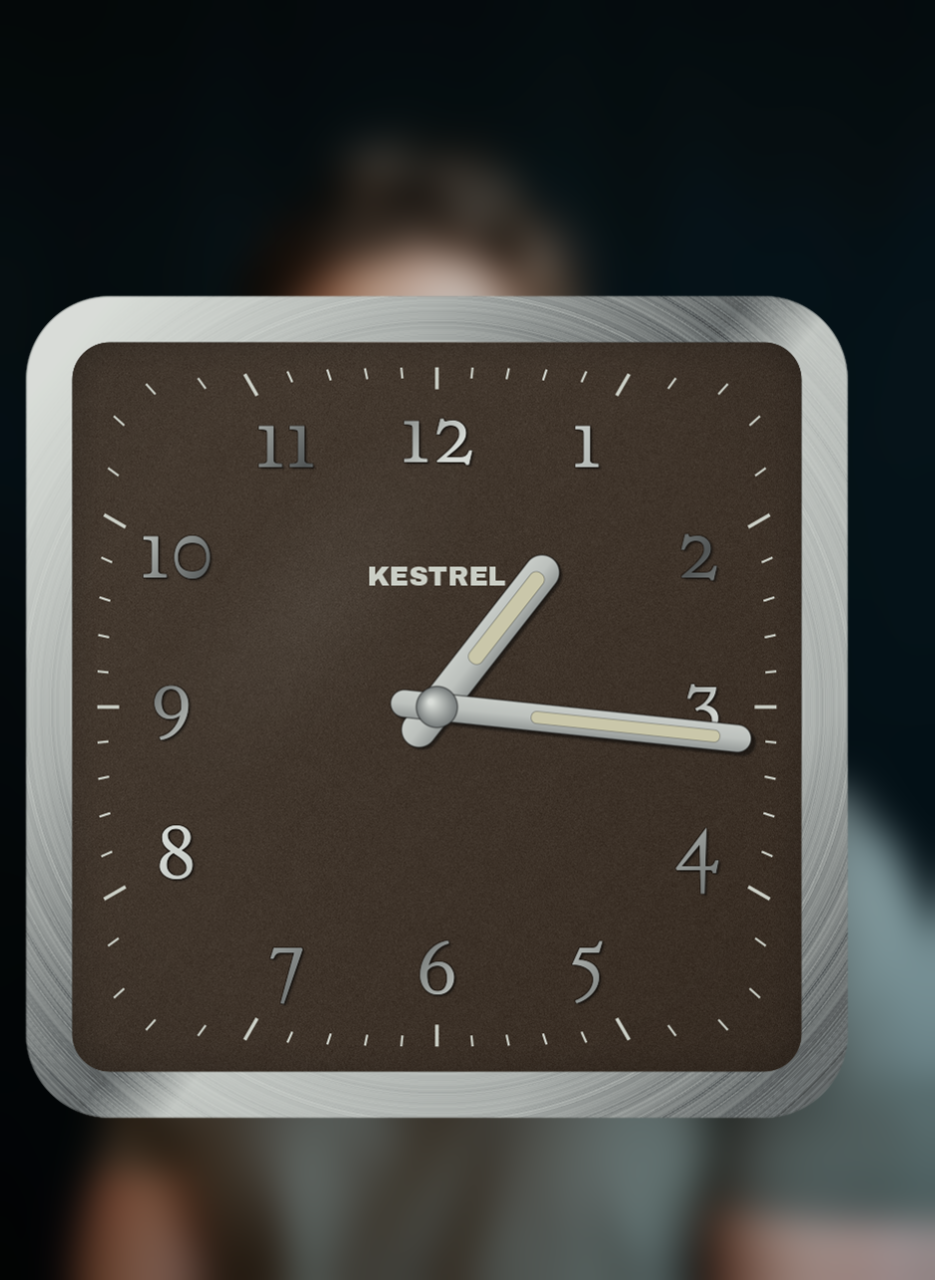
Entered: 1.16
